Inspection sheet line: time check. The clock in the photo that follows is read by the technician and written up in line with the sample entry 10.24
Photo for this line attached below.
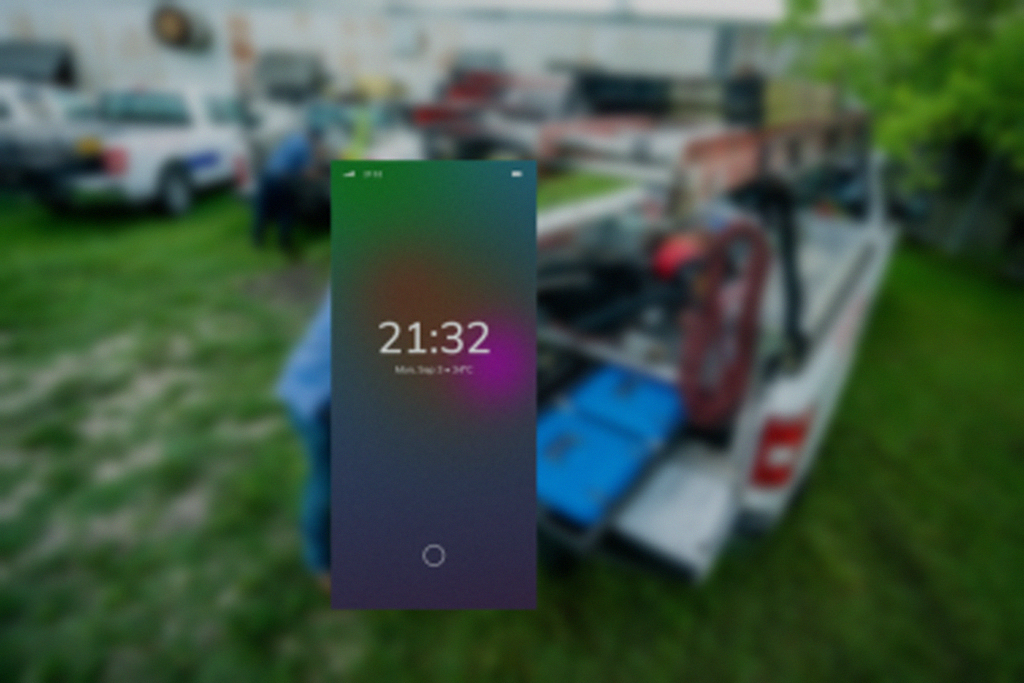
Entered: 21.32
